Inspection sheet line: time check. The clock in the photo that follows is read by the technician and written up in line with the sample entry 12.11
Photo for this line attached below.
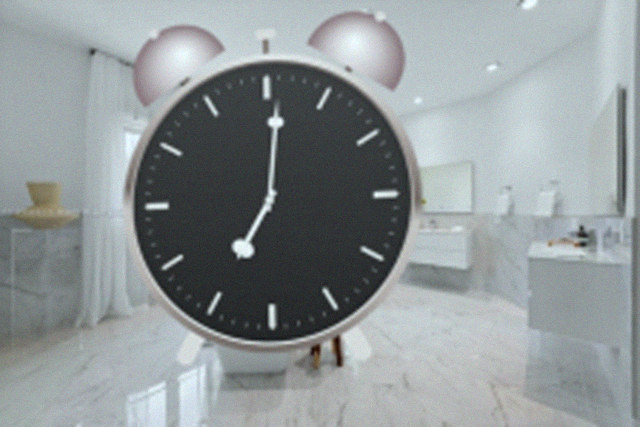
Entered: 7.01
